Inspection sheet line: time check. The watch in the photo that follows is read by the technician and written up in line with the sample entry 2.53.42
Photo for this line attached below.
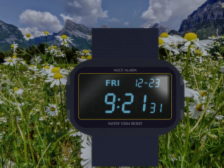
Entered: 9.21.31
